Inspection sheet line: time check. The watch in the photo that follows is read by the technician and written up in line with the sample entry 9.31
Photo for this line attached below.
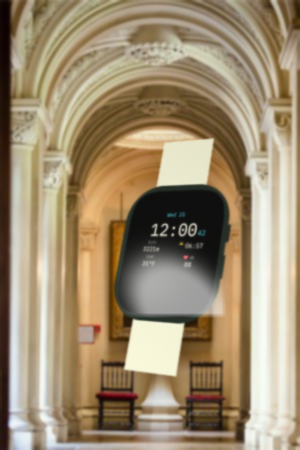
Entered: 12.00
